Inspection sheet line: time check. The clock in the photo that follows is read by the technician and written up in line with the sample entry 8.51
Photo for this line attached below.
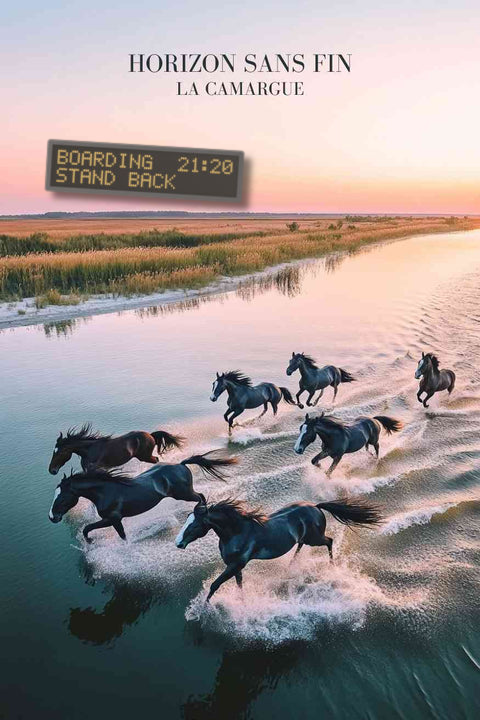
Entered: 21.20
